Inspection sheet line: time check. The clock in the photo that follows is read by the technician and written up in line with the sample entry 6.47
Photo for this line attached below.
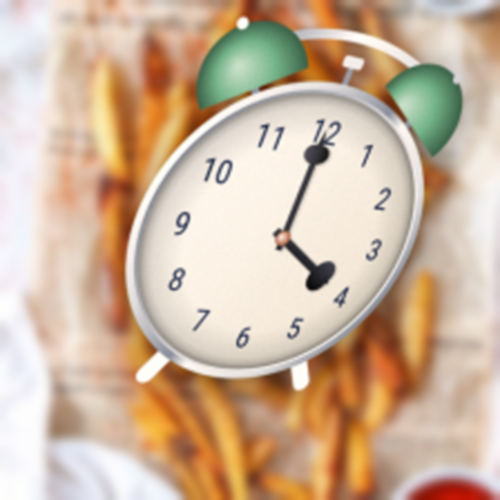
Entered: 4.00
